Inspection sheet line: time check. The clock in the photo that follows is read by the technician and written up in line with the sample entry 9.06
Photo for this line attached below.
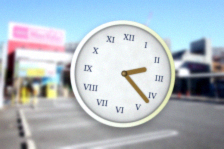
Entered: 2.22
